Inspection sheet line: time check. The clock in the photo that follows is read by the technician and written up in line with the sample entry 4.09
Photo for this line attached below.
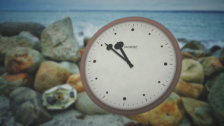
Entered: 10.51
